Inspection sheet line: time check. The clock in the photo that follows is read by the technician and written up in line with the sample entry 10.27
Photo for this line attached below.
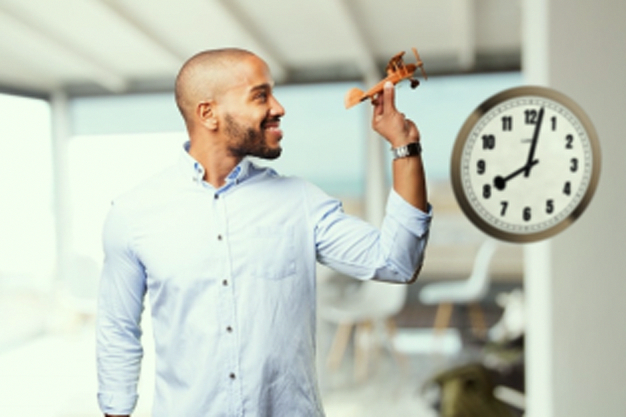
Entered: 8.02
